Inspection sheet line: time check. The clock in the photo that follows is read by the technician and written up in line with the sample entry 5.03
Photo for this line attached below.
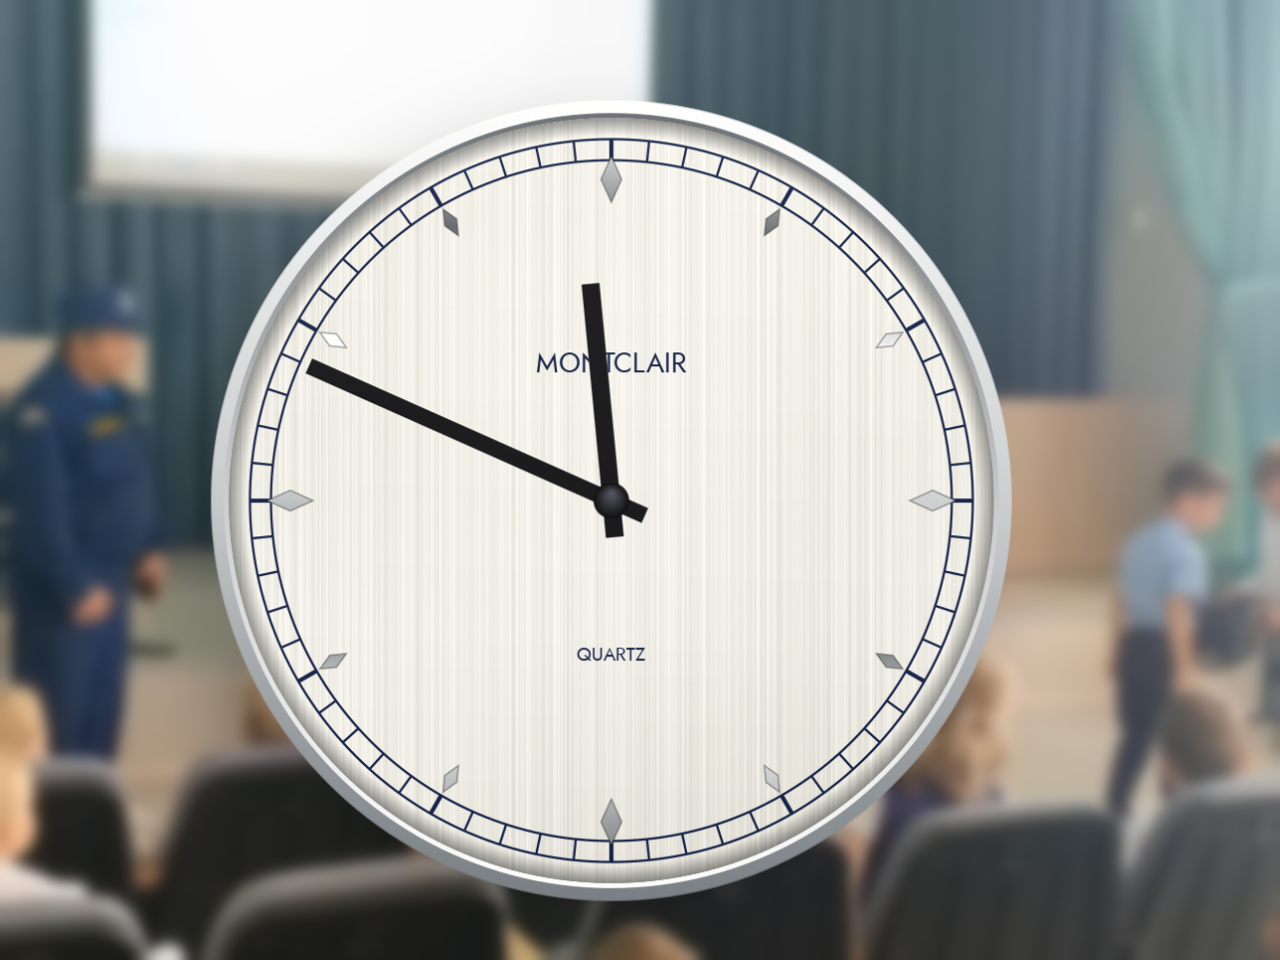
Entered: 11.49
